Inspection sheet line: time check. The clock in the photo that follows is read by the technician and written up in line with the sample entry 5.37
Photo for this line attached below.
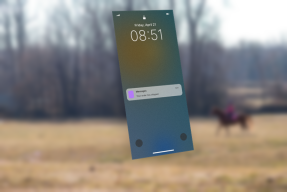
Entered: 8.51
